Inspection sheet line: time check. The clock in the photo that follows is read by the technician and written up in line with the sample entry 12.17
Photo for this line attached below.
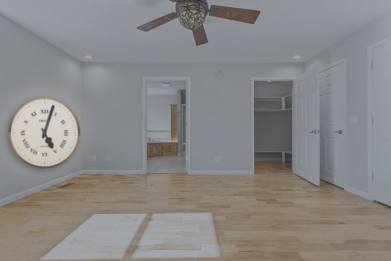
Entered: 5.03
